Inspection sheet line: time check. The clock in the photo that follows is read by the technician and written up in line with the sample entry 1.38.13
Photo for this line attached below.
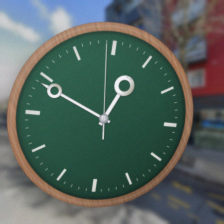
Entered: 12.48.59
